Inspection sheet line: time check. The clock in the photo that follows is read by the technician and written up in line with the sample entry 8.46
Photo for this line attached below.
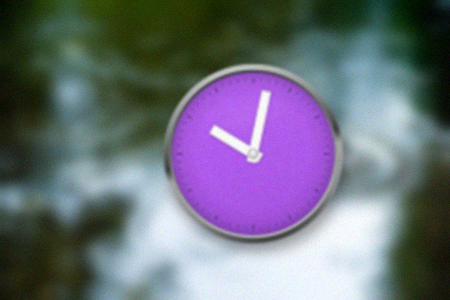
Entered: 10.02
